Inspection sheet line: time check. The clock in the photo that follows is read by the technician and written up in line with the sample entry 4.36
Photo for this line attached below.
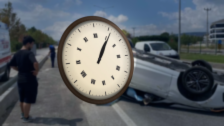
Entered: 1.06
